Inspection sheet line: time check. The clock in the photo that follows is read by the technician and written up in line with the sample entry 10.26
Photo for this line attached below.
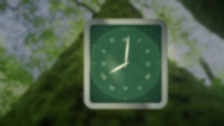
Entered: 8.01
